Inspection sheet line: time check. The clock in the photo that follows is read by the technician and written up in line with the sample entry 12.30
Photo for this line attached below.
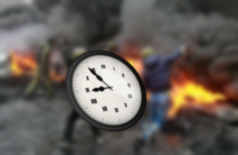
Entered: 8.54
